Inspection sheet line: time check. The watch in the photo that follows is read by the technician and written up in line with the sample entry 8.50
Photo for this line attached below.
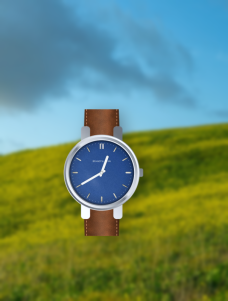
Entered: 12.40
